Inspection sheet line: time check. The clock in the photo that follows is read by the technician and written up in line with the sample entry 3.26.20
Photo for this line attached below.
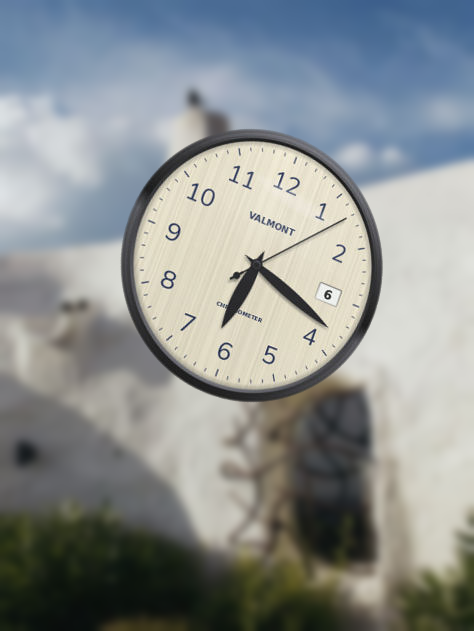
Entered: 6.18.07
